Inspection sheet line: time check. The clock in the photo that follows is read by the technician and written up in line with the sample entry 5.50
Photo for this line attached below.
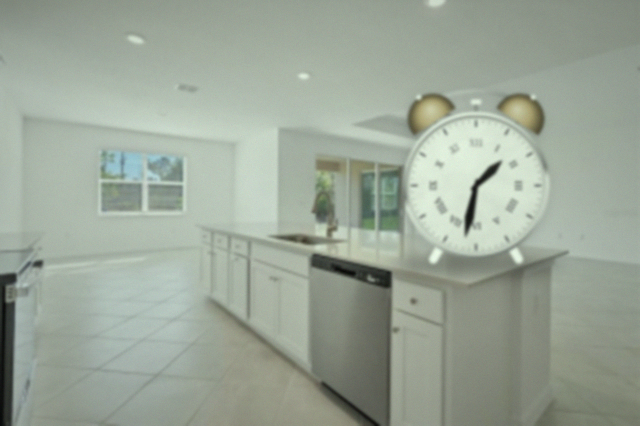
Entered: 1.32
